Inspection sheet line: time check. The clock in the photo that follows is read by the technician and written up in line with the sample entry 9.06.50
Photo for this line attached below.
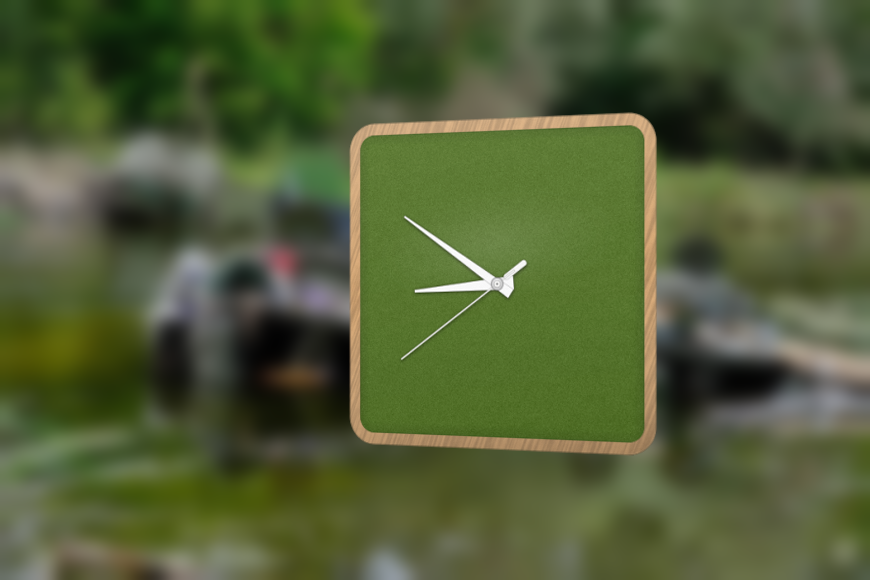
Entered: 8.50.39
